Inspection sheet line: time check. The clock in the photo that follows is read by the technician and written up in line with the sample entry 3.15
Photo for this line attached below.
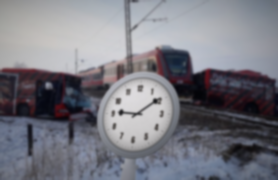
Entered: 9.09
